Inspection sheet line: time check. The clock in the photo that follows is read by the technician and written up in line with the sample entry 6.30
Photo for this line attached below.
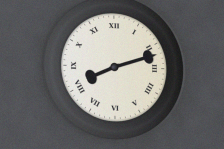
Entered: 8.12
